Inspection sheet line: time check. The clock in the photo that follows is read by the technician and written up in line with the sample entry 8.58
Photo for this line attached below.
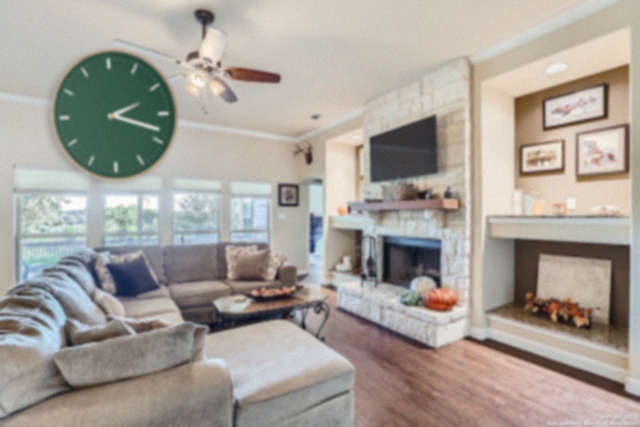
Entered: 2.18
